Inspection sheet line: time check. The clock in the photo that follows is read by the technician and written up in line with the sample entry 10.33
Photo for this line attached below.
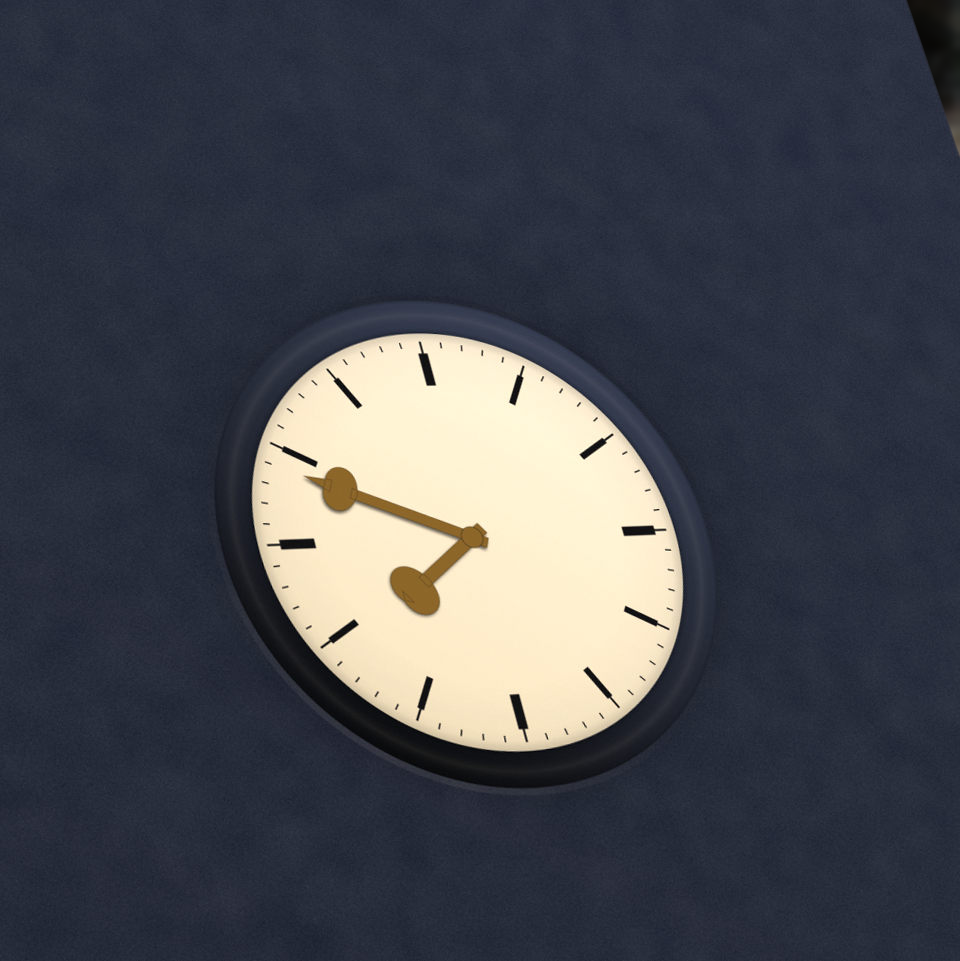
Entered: 7.49
